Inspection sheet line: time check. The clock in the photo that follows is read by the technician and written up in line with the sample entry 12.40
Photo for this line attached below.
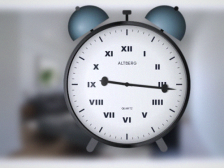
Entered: 9.16
